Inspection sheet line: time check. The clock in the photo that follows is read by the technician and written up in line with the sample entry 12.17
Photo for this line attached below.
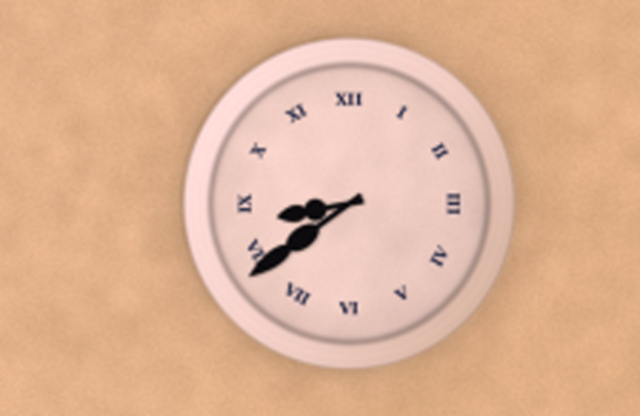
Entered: 8.39
